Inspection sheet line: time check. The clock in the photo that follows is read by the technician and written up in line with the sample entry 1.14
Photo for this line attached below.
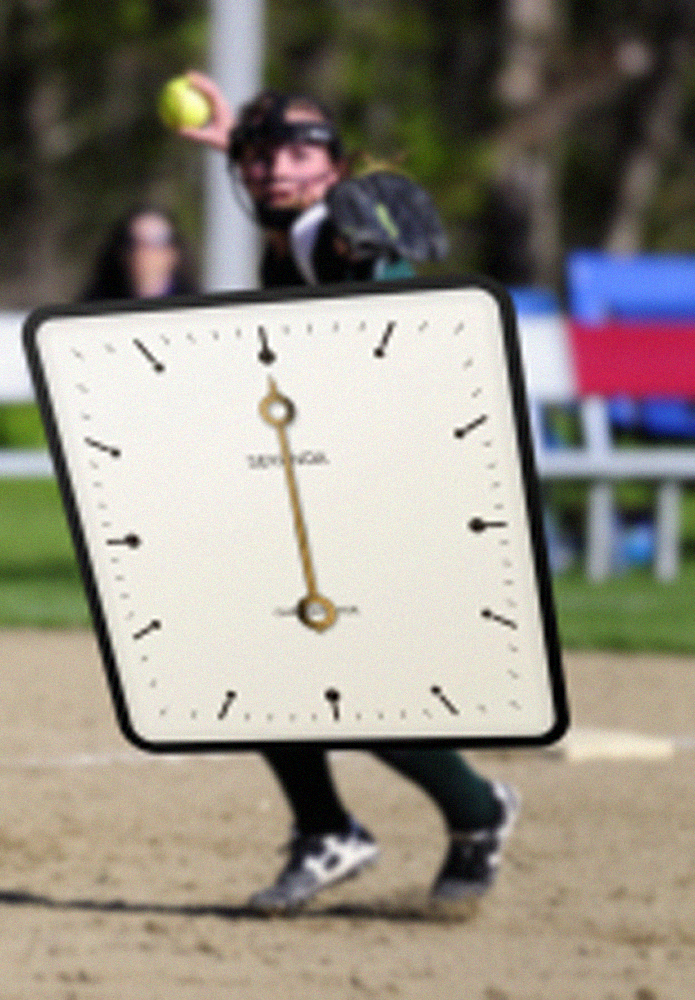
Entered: 6.00
